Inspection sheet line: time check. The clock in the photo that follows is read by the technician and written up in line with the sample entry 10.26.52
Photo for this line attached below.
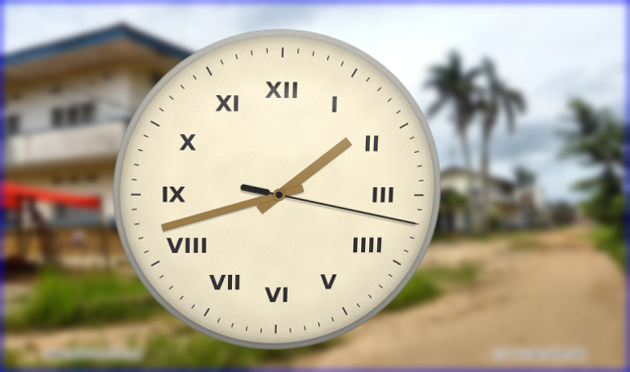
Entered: 1.42.17
